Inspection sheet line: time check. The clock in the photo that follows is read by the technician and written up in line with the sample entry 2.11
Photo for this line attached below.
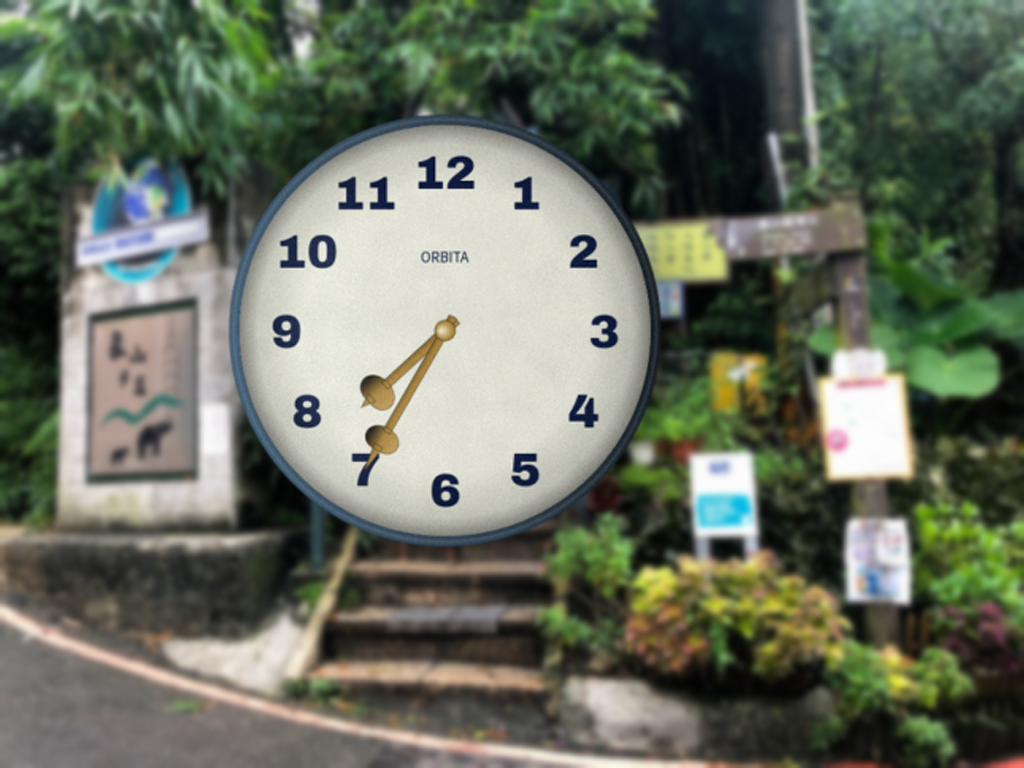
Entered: 7.35
